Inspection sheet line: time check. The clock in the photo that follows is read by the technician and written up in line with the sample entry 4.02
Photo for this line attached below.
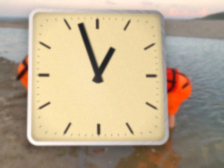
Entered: 12.57
